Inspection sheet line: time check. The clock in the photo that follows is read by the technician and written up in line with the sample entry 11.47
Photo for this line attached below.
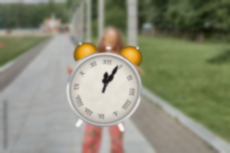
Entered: 12.04
